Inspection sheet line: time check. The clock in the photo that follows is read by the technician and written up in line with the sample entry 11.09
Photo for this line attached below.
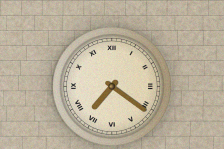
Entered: 7.21
